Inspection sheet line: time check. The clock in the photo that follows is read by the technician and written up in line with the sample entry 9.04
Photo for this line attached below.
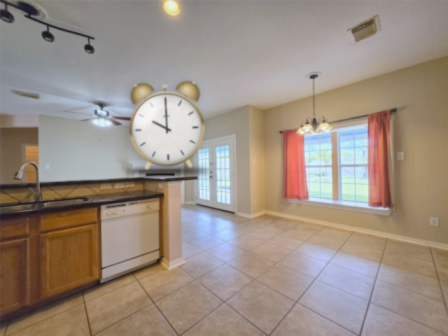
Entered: 10.00
